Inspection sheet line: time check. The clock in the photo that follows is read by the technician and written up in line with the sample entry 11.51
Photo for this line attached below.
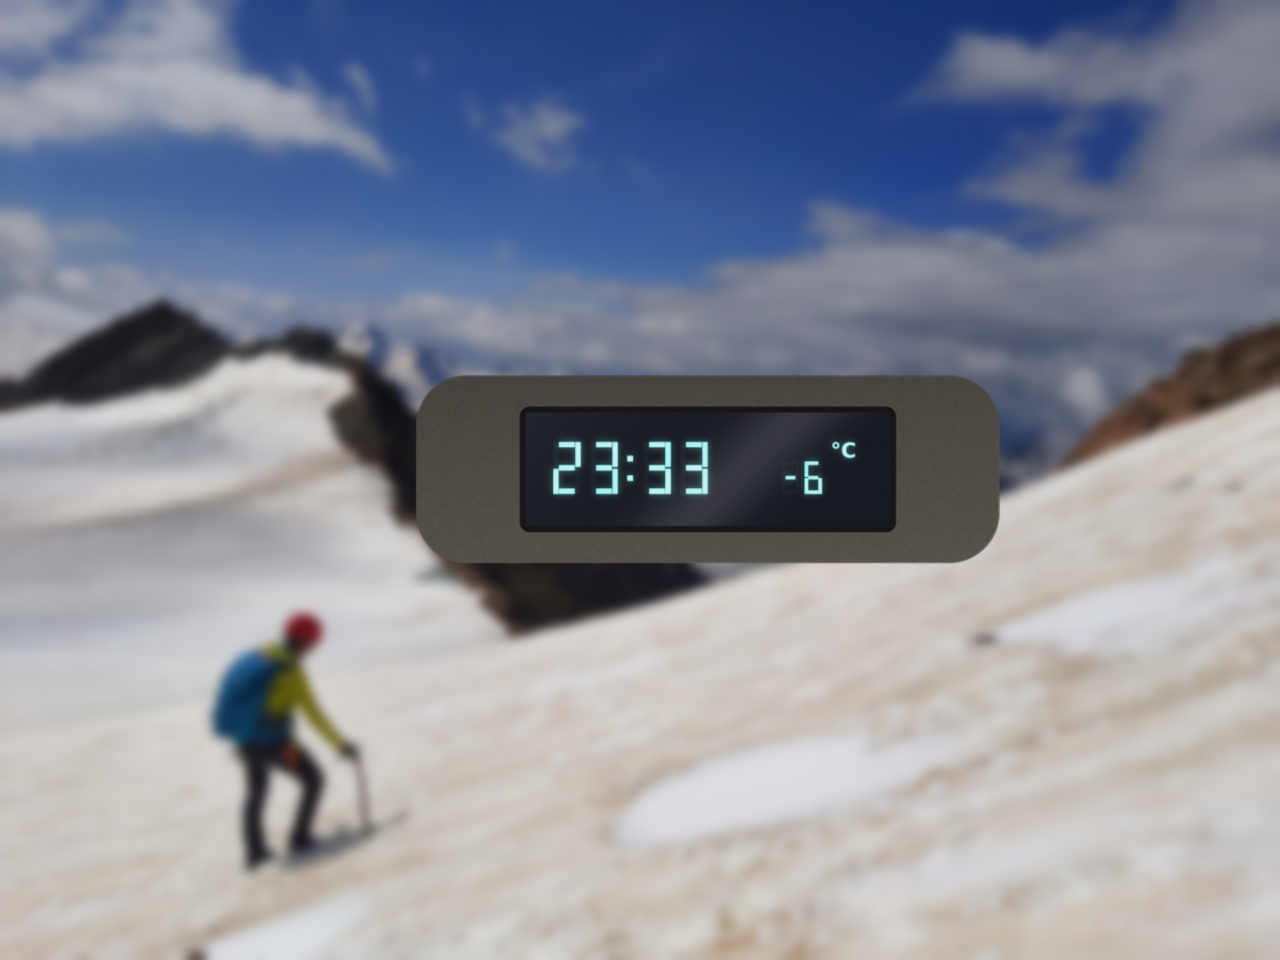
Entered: 23.33
